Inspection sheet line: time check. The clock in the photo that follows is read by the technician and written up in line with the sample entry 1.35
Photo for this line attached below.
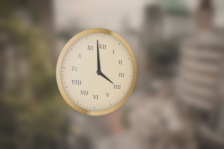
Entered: 3.58
